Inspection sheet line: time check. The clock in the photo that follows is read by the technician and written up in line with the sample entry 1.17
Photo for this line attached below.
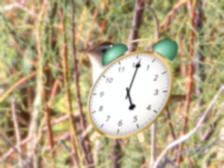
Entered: 5.01
